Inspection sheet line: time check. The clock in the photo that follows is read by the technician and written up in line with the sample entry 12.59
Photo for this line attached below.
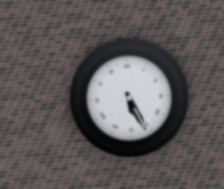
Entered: 5.26
